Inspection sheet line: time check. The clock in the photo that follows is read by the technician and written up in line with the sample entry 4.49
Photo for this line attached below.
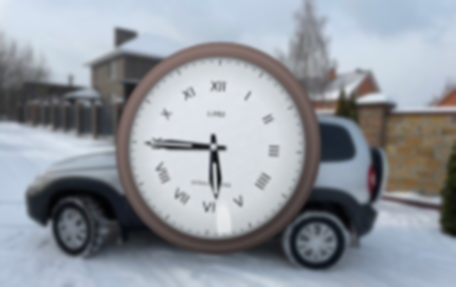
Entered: 5.45
